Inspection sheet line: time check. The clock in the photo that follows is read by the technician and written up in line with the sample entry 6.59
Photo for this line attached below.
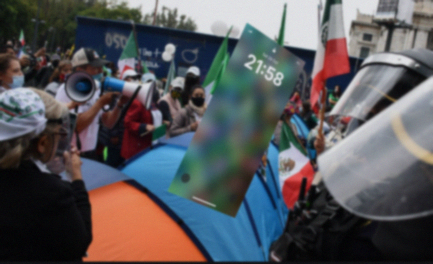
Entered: 21.58
